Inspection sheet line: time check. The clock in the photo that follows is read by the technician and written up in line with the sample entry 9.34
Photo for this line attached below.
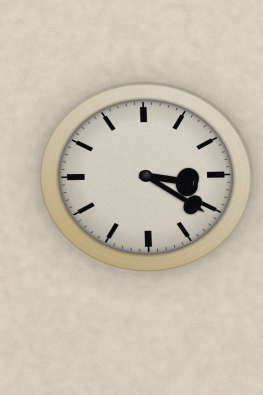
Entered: 3.21
